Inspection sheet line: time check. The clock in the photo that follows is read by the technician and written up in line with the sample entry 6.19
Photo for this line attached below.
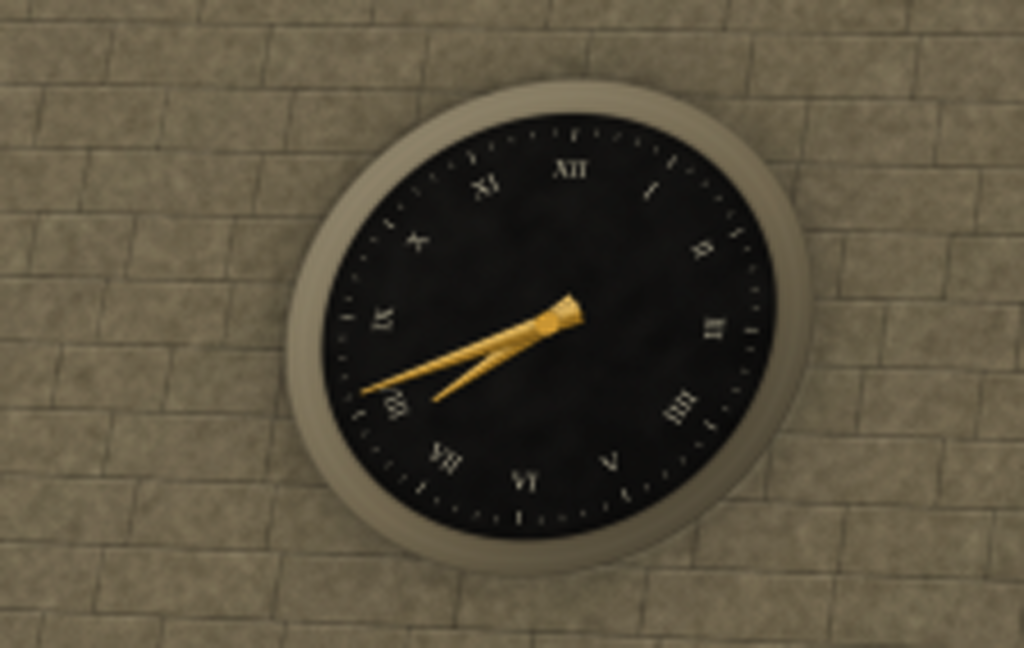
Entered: 7.41
